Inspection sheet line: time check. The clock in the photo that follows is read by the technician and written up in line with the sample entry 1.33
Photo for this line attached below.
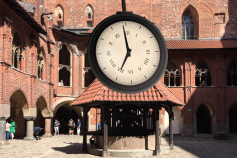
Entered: 6.59
